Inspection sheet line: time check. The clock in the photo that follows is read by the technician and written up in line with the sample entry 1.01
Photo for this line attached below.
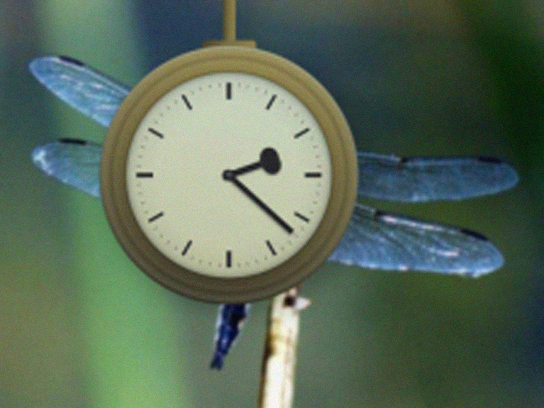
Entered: 2.22
